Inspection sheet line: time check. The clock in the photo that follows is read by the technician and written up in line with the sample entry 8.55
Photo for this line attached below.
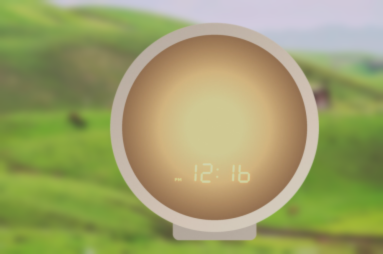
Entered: 12.16
